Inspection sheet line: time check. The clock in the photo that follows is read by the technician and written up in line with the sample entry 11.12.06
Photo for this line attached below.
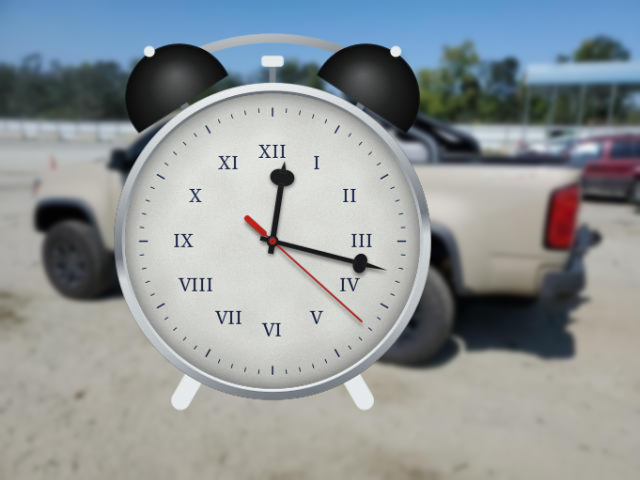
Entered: 12.17.22
